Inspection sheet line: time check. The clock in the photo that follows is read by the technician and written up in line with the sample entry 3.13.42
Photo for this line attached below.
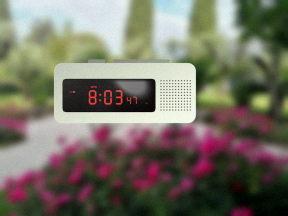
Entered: 8.03.47
